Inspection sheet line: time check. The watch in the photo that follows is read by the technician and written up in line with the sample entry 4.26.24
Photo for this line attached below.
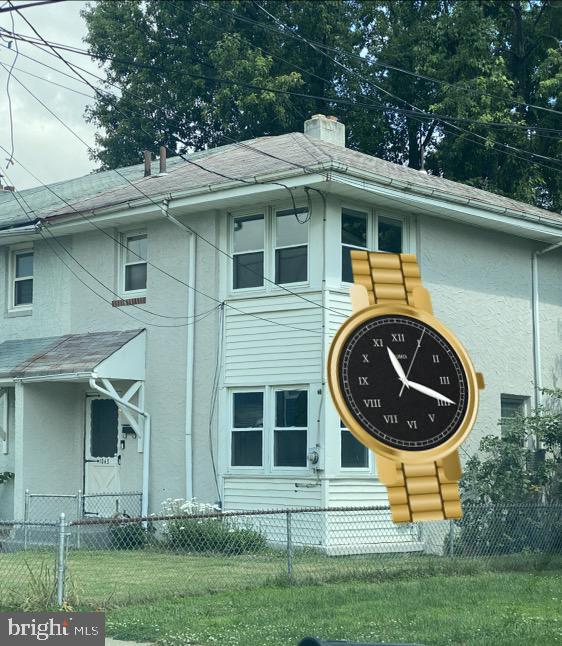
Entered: 11.19.05
